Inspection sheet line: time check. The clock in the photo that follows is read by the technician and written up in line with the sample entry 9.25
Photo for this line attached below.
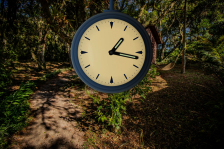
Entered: 1.17
